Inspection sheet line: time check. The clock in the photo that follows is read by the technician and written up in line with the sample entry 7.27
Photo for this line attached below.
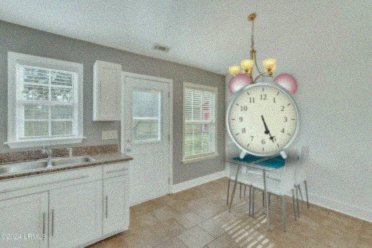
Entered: 5.26
